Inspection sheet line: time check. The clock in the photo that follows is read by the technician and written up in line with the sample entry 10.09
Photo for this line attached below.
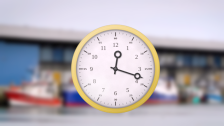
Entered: 12.18
